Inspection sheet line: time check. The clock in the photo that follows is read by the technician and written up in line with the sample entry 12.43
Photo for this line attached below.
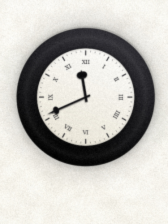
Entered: 11.41
